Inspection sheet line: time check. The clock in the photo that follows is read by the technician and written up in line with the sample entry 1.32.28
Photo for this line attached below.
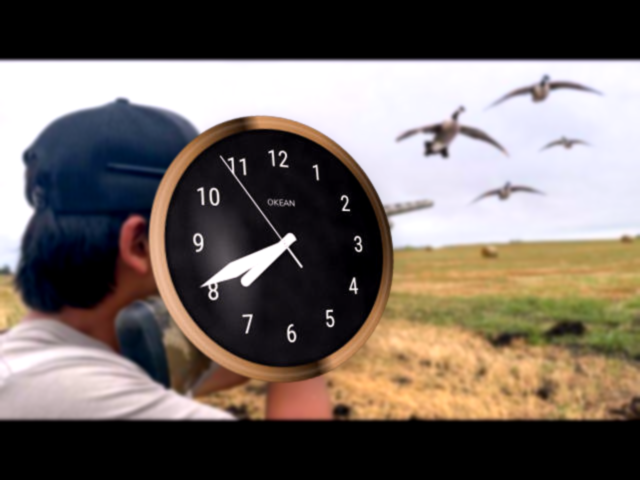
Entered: 7.40.54
